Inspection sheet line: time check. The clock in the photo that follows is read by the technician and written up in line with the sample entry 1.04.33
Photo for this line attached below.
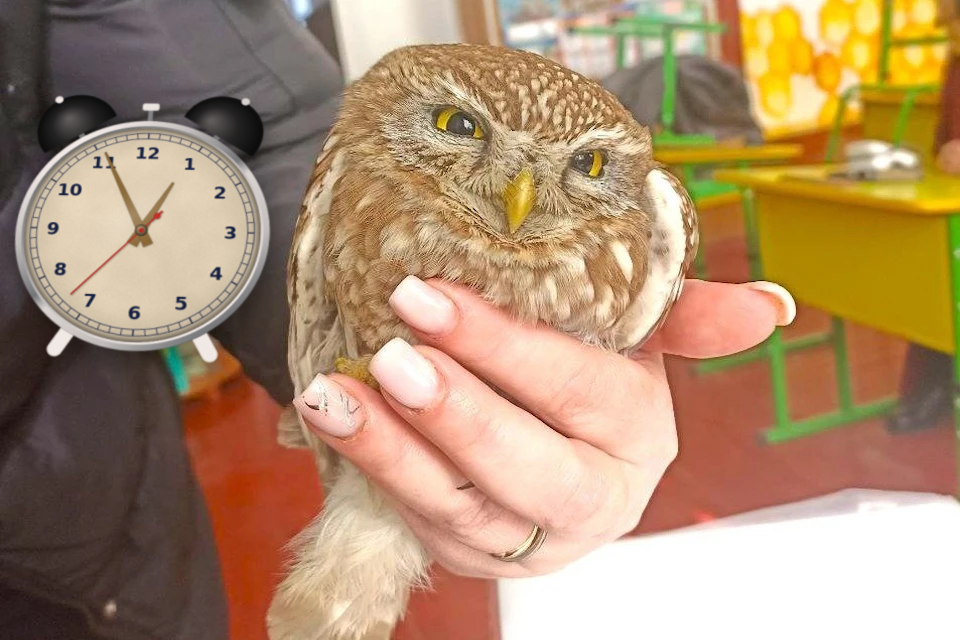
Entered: 12.55.37
